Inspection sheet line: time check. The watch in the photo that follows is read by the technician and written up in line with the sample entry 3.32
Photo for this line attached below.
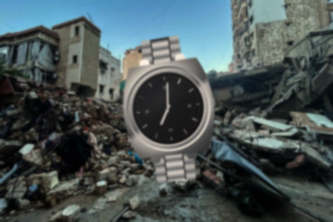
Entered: 7.01
